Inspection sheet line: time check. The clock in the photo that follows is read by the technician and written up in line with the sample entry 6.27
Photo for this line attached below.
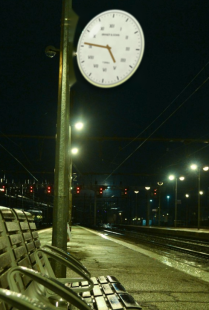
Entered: 4.46
